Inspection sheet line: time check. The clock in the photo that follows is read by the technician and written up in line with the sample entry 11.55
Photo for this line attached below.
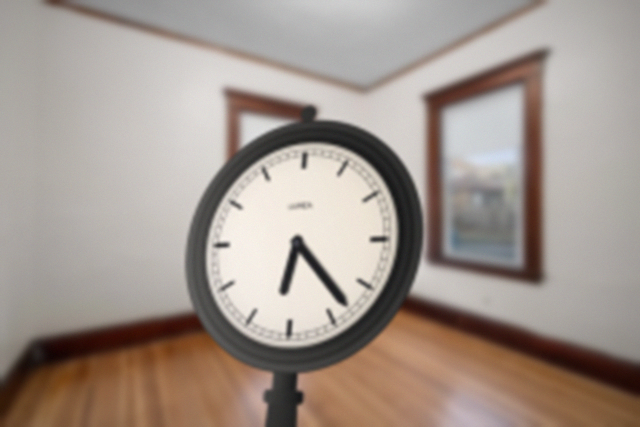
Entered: 6.23
